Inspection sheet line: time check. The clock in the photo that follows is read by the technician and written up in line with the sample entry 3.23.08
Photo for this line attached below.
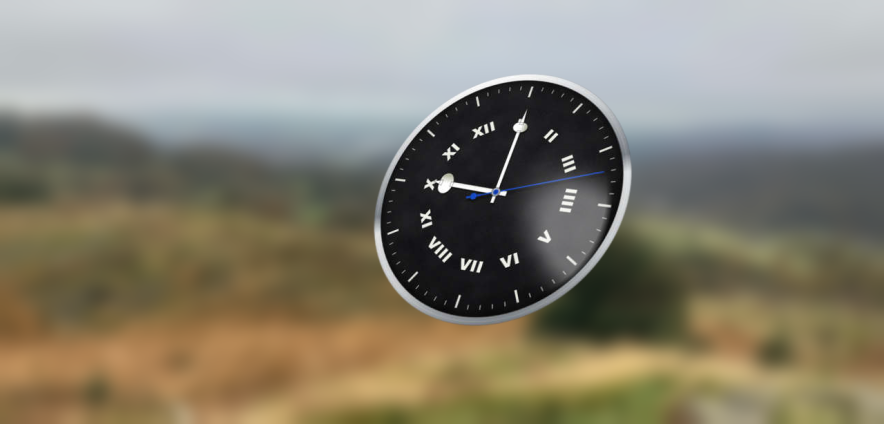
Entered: 10.05.17
